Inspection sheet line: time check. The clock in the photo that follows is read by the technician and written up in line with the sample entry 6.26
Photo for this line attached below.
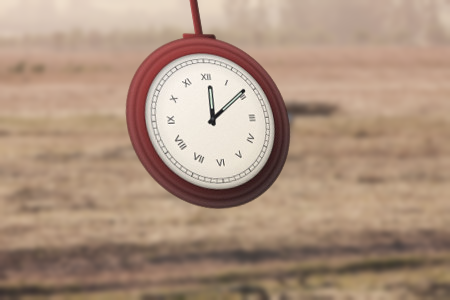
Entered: 12.09
